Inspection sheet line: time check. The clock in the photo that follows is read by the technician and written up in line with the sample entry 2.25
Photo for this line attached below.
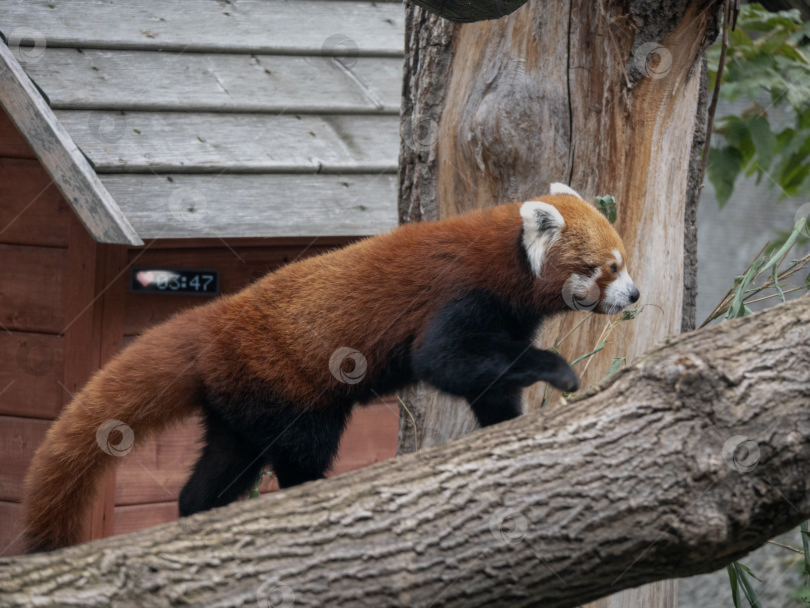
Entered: 3.47
